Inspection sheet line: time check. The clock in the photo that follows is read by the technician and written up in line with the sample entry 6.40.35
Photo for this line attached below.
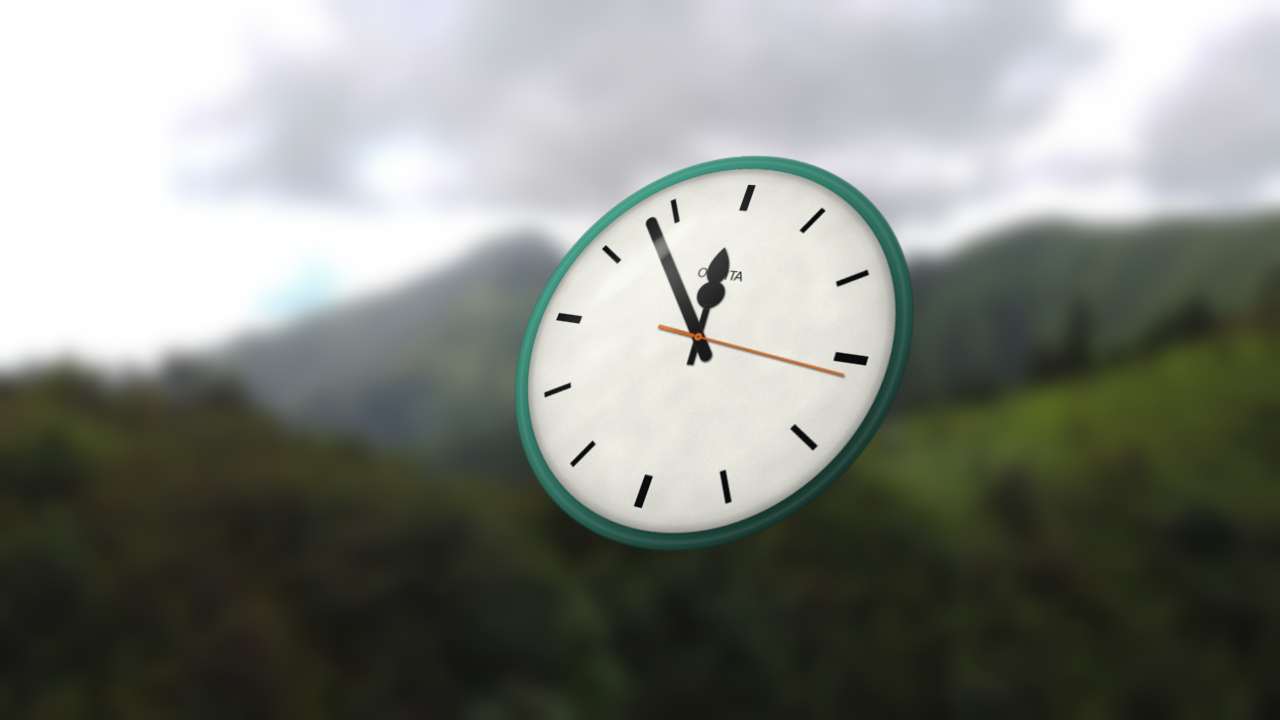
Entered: 11.53.16
